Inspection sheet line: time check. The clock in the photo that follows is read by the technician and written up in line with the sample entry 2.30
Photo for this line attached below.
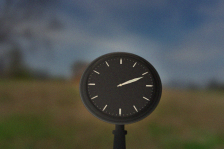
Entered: 2.11
